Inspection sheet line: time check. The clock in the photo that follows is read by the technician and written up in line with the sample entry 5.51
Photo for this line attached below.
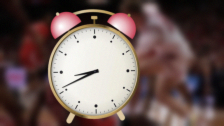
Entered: 8.41
